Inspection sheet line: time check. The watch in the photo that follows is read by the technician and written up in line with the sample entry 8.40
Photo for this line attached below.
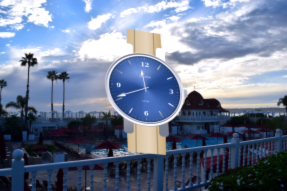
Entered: 11.41
